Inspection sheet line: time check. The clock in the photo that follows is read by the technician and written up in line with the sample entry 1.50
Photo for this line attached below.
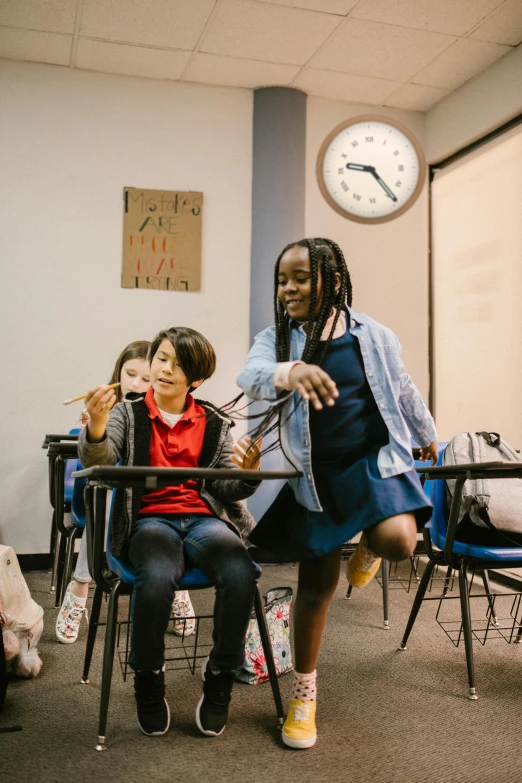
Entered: 9.24
